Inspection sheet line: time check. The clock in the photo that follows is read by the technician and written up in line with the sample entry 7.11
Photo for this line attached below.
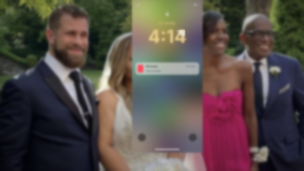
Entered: 4.14
